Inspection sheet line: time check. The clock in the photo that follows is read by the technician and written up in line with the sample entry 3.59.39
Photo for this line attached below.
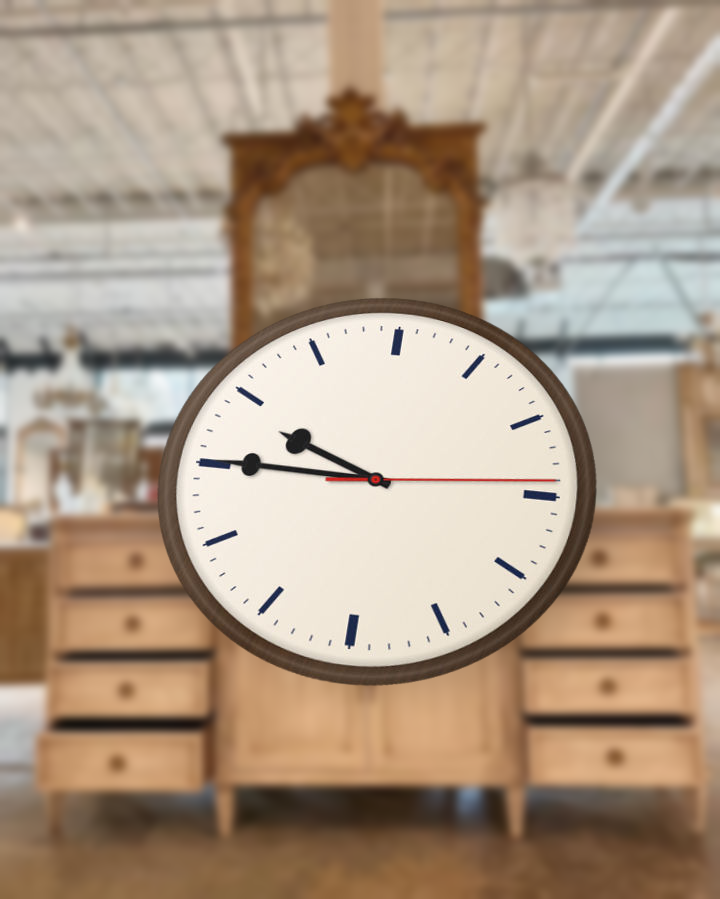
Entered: 9.45.14
